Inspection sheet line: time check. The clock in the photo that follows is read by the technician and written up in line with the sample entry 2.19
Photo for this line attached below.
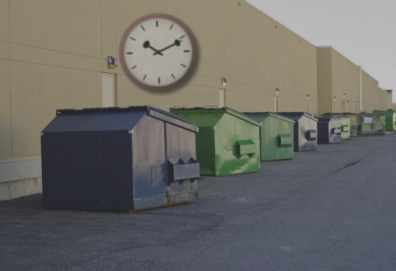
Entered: 10.11
